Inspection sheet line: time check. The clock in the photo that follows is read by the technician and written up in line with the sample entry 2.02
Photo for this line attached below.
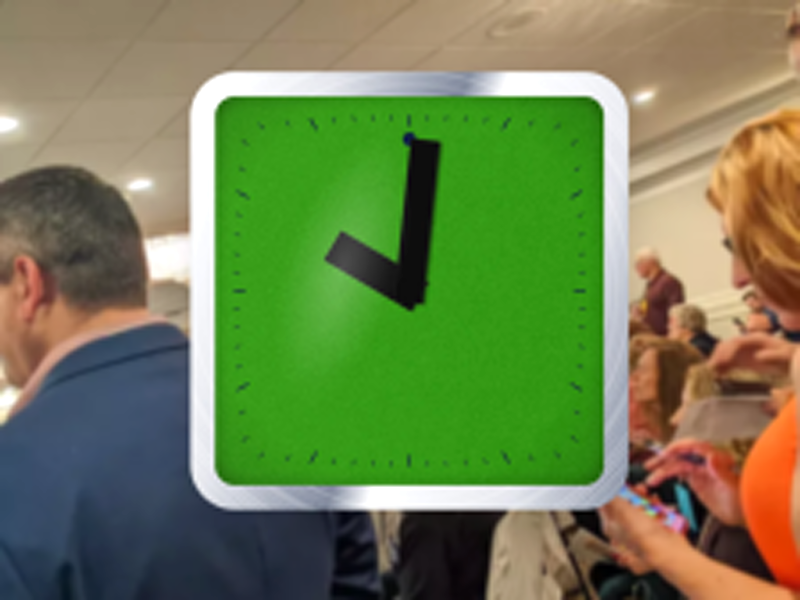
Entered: 10.01
